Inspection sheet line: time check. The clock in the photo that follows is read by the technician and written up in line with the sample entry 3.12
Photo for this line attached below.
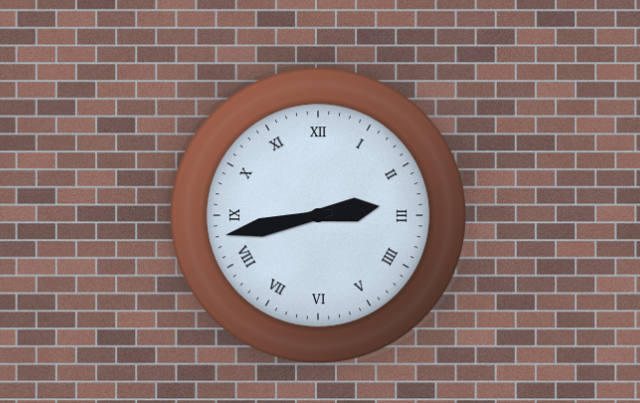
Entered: 2.43
